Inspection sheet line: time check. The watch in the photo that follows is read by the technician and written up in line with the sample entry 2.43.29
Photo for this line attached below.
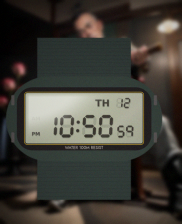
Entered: 10.50.59
